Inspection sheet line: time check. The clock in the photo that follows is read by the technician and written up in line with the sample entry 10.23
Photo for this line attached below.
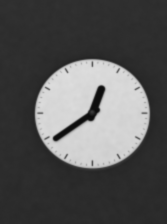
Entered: 12.39
